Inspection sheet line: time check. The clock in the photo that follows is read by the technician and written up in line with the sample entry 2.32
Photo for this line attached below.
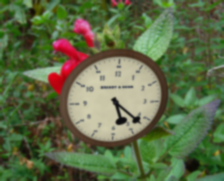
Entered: 5.22
